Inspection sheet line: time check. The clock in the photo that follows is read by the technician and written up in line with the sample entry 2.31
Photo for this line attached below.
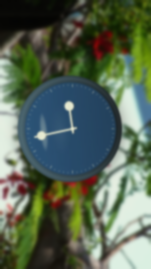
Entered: 11.43
